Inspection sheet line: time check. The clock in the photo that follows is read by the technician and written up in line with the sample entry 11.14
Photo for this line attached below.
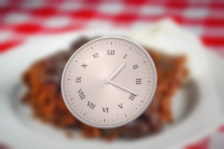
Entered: 1.19
